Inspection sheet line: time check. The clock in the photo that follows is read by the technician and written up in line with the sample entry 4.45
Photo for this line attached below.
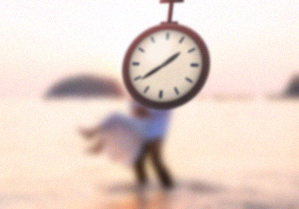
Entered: 1.39
